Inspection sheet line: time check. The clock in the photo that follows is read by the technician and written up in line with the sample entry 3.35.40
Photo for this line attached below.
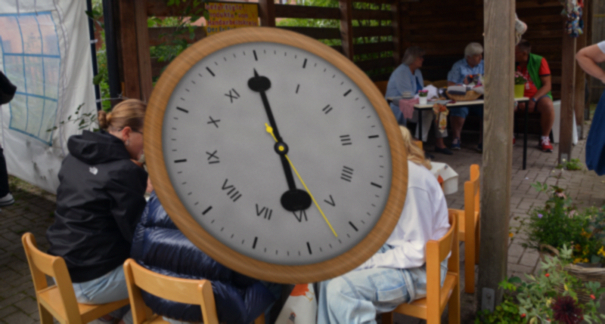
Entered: 5.59.27
